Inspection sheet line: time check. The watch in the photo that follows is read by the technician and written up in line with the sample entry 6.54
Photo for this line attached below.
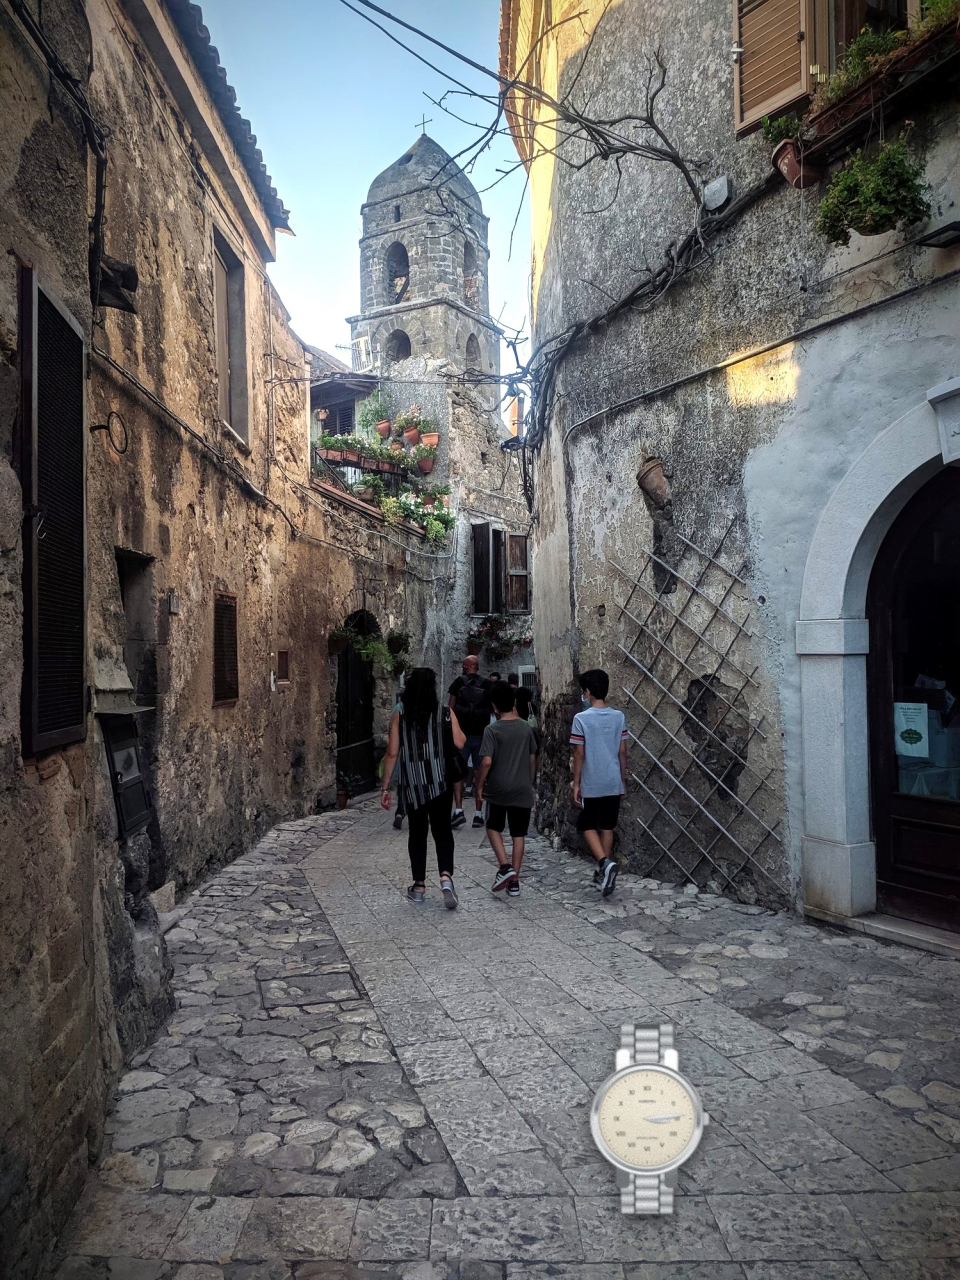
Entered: 3.14
